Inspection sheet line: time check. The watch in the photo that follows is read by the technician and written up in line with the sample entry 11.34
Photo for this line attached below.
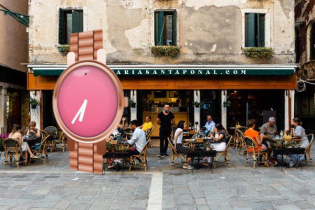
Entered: 6.36
